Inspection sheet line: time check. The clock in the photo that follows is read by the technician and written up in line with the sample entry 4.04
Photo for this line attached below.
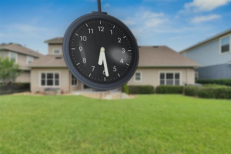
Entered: 6.29
